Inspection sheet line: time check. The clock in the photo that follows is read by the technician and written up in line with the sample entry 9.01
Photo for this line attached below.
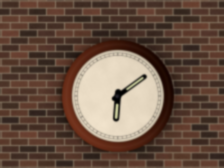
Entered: 6.09
